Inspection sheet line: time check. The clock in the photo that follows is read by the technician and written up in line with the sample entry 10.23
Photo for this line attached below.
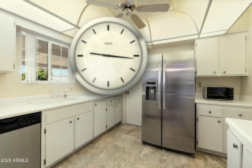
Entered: 9.16
